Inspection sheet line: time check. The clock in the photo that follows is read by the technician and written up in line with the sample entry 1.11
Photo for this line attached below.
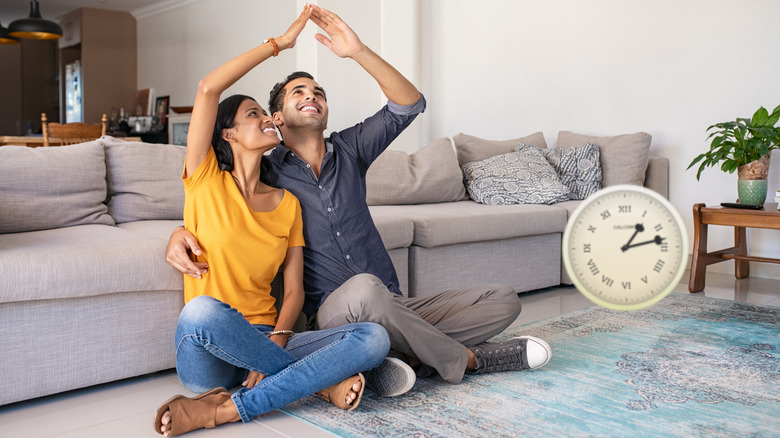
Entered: 1.13
